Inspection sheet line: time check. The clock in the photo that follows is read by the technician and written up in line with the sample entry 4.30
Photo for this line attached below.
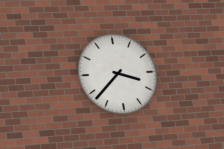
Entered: 3.38
